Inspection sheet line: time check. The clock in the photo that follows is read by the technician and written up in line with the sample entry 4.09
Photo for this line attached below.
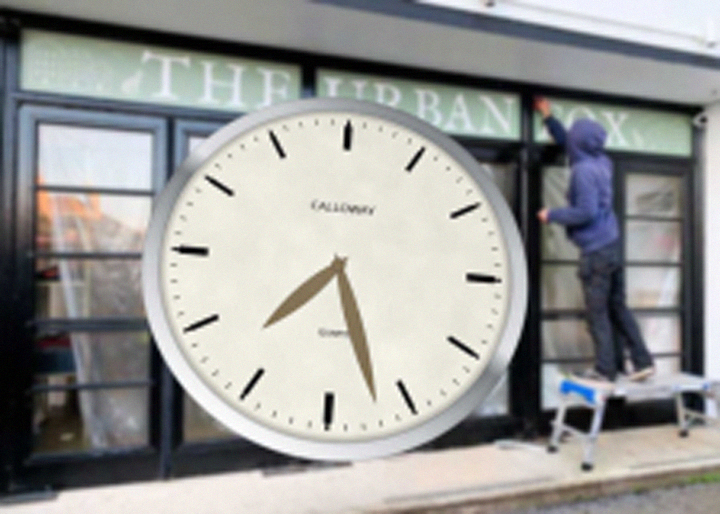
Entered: 7.27
